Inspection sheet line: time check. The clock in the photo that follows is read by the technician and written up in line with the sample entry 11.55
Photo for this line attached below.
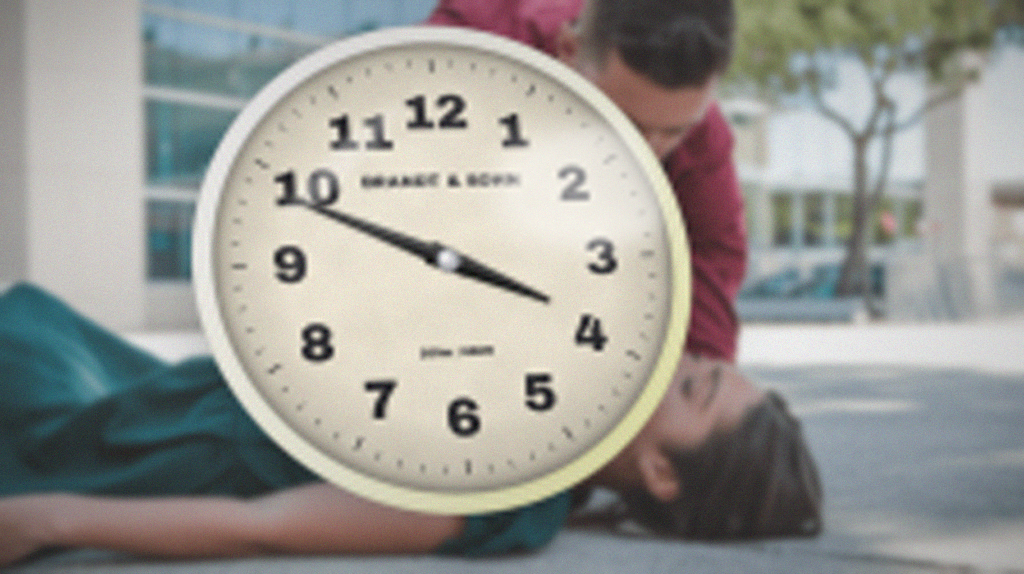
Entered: 3.49
